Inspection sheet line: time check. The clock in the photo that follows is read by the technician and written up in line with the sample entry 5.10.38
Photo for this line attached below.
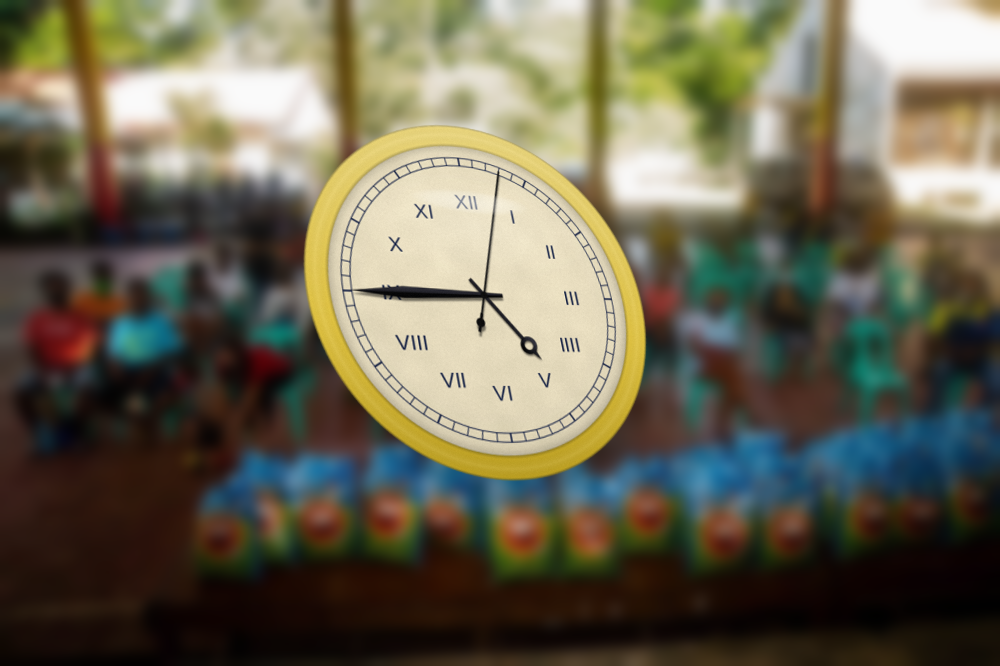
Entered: 4.45.03
